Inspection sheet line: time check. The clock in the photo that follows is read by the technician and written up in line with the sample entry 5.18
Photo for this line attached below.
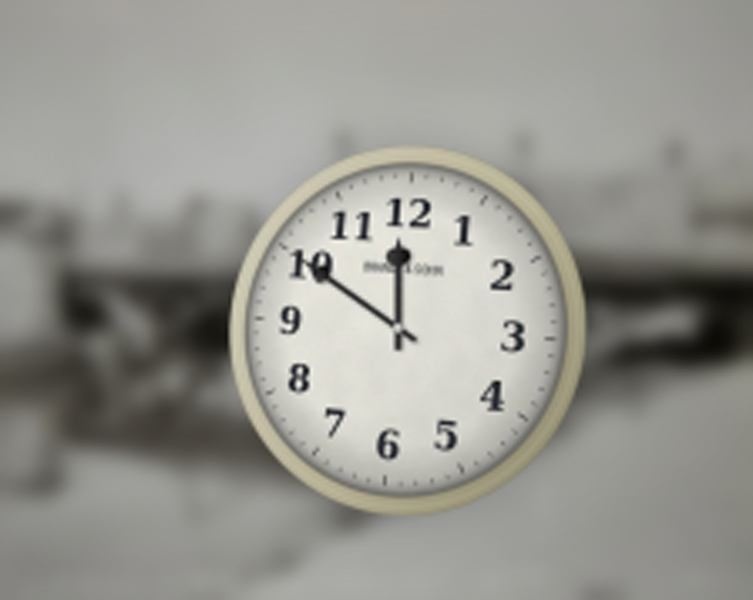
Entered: 11.50
